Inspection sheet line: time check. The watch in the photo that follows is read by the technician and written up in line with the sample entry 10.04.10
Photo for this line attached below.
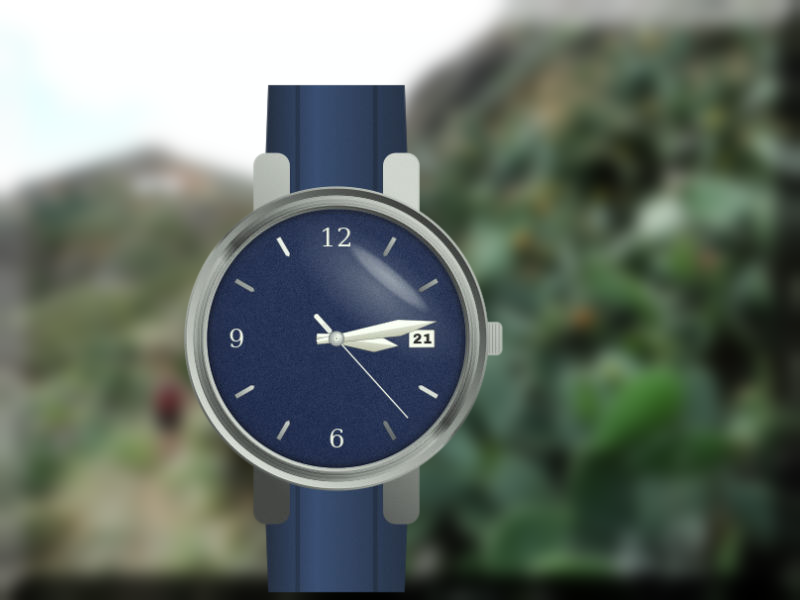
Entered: 3.13.23
